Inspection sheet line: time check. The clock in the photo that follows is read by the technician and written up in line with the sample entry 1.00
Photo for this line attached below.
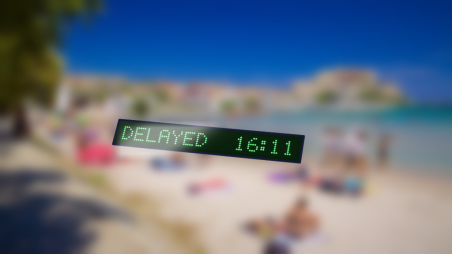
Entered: 16.11
